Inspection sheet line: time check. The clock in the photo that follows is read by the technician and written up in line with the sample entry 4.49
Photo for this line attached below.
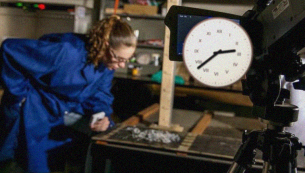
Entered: 2.38
